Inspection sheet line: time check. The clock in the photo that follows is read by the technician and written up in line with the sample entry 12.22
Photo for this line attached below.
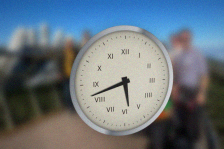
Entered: 5.42
